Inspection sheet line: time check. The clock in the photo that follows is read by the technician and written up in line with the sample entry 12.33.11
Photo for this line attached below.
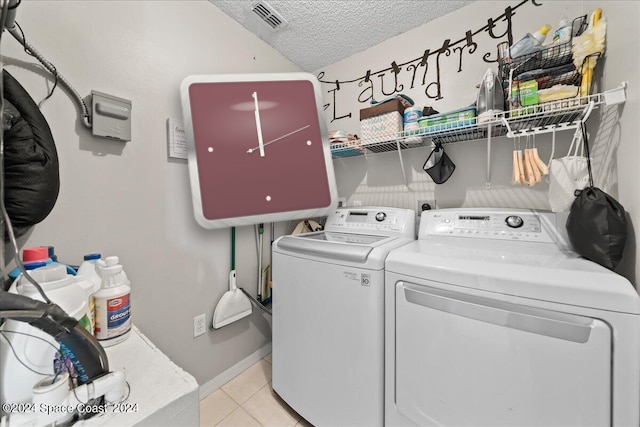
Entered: 12.00.12
